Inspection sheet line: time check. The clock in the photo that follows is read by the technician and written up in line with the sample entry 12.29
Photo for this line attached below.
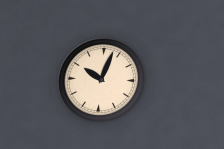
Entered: 10.03
